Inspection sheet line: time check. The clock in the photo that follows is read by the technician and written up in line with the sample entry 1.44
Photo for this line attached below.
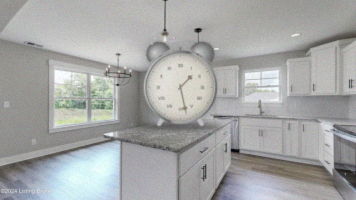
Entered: 1.28
